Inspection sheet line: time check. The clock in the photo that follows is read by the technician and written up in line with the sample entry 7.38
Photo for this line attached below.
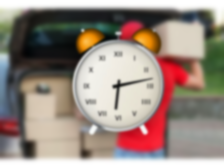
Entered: 6.13
